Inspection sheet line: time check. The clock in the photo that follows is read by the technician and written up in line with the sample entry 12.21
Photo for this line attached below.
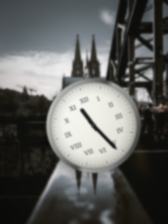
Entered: 11.26
